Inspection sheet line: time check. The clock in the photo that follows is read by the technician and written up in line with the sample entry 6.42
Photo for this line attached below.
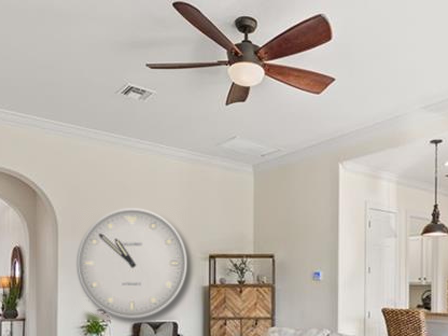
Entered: 10.52
